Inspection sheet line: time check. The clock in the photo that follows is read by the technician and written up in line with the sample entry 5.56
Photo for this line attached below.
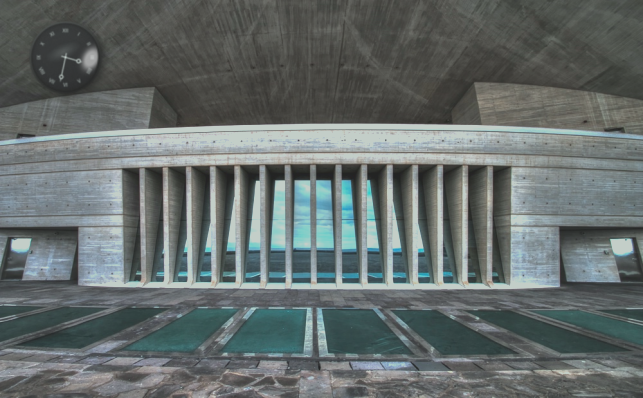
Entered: 3.32
